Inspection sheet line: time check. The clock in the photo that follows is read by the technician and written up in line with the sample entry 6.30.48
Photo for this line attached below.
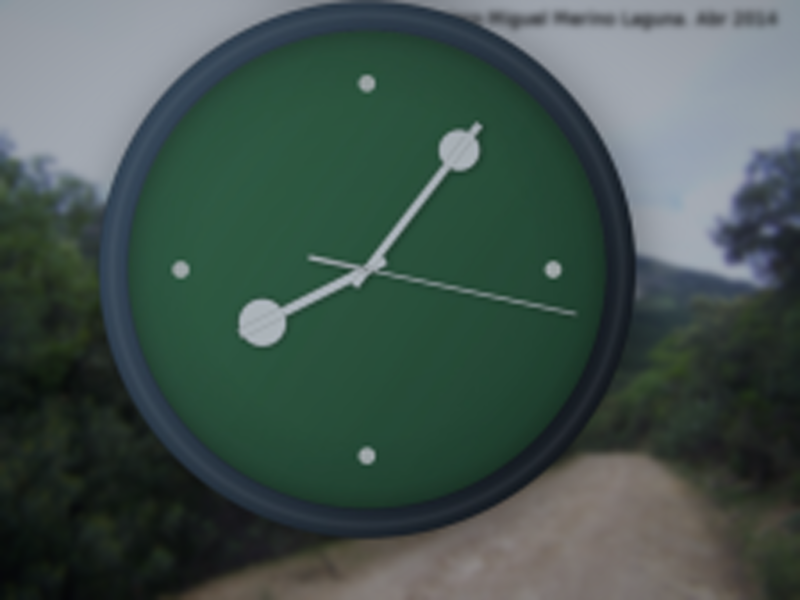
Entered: 8.06.17
